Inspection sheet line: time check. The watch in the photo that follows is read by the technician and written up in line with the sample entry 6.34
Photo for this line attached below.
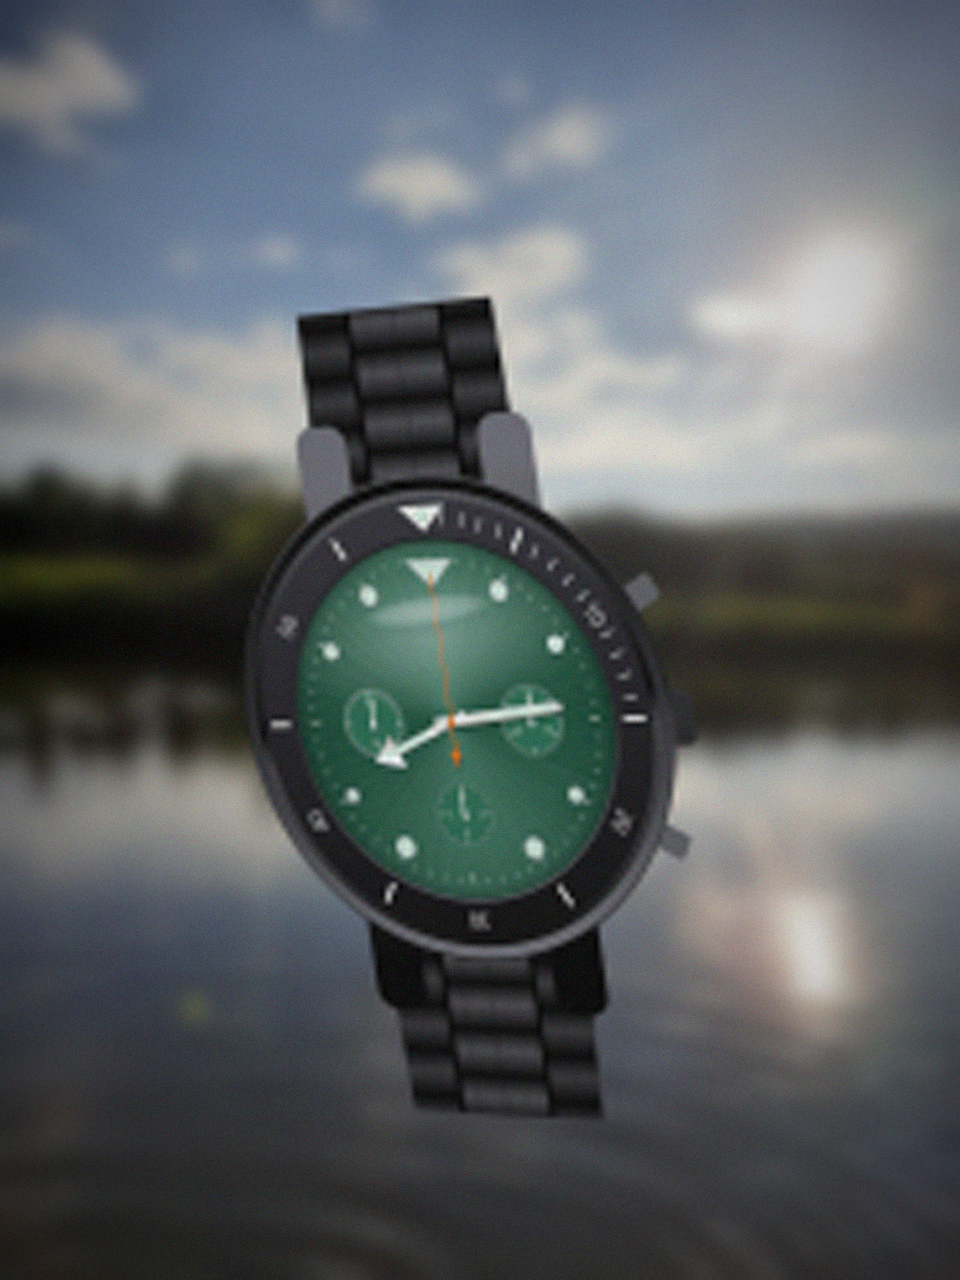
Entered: 8.14
